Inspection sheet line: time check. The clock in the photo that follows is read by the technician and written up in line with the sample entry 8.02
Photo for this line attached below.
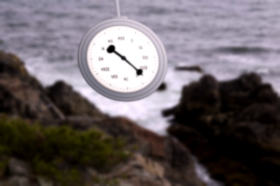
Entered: 10.23
